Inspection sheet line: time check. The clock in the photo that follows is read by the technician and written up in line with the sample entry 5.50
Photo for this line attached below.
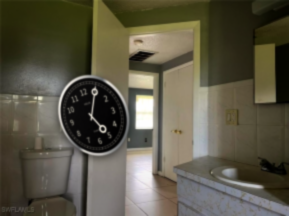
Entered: 5.05
